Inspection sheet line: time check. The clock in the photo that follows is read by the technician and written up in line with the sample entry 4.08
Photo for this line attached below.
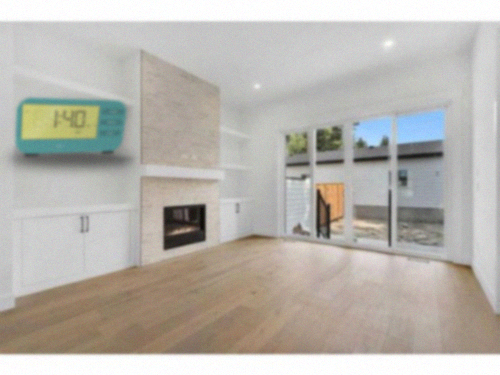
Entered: 1.40
